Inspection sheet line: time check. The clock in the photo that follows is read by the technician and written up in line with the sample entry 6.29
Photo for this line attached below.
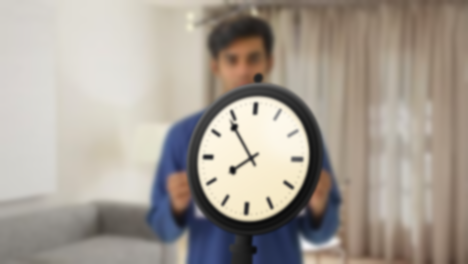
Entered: 7.54
